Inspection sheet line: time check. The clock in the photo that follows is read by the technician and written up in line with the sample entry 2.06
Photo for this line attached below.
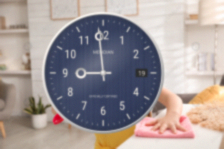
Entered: 8.59
